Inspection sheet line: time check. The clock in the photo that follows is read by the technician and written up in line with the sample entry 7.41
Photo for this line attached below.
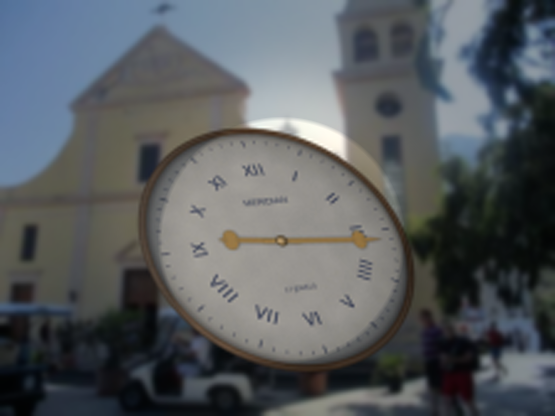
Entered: 9.16
